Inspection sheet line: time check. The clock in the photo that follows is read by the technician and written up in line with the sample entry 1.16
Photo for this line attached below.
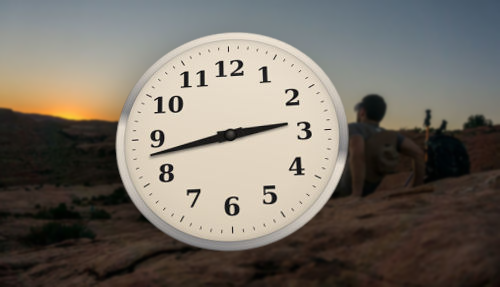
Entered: 2.43
